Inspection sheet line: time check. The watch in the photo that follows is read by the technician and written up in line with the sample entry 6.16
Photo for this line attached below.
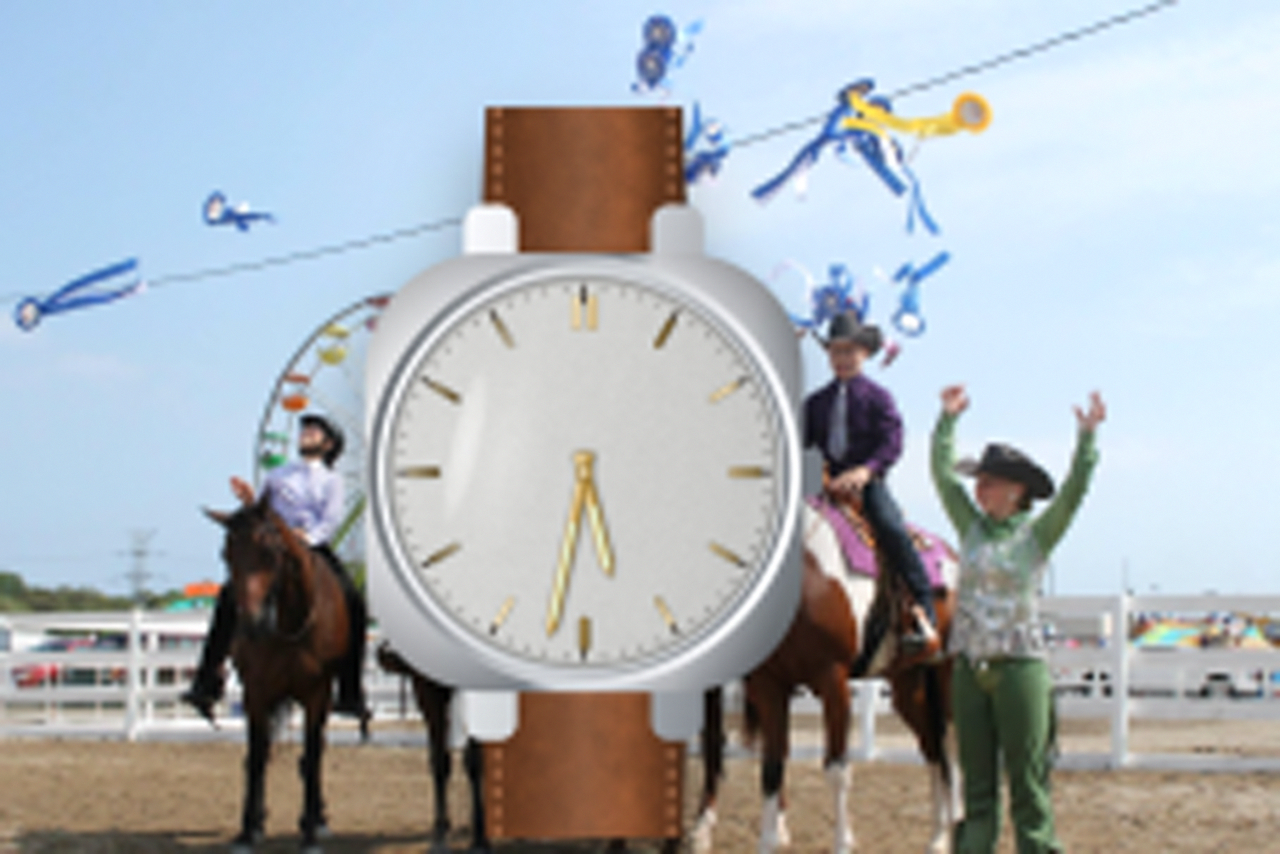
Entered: 5.32
